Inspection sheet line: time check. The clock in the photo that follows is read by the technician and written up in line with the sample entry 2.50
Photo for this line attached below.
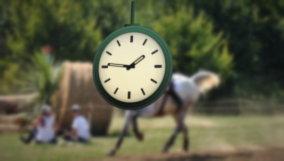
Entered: 1.46
